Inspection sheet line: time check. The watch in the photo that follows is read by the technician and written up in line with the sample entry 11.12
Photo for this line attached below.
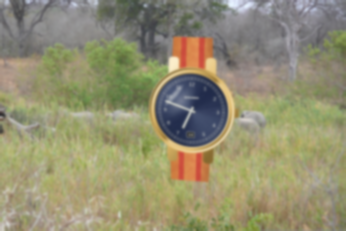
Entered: 6.48
